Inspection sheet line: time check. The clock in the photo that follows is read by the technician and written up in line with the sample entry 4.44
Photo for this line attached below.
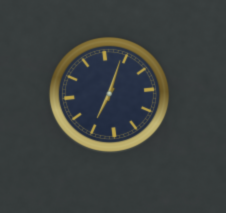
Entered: 7.04
